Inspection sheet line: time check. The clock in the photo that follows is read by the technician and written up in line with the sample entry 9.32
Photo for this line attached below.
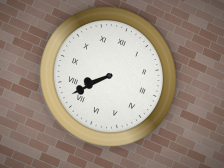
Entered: 7.37
